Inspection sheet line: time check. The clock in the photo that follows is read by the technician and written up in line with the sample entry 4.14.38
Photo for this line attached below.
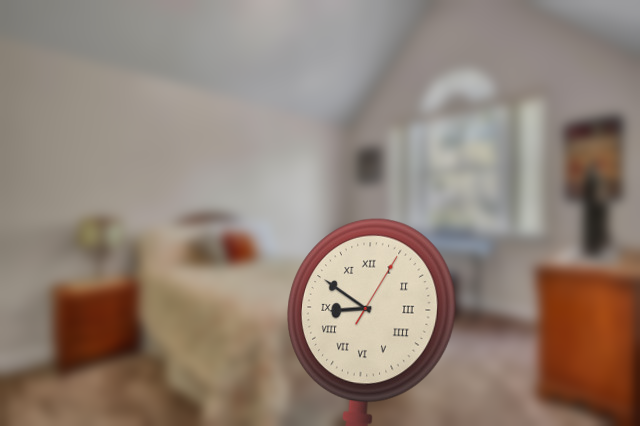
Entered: 8.50.05
